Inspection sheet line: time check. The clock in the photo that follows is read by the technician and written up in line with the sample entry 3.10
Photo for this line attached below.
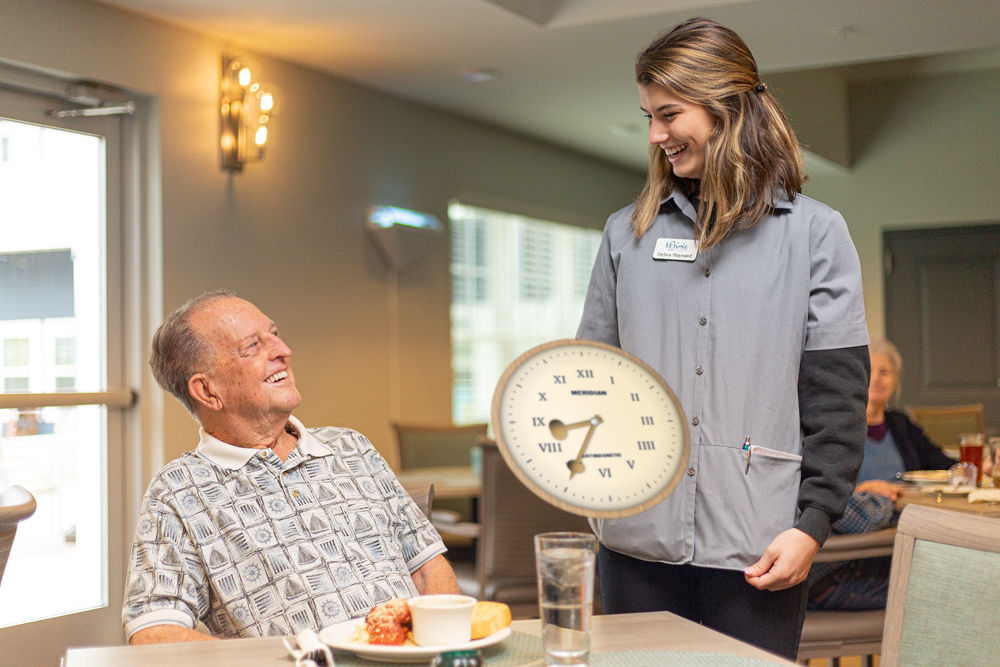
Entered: 8.35
